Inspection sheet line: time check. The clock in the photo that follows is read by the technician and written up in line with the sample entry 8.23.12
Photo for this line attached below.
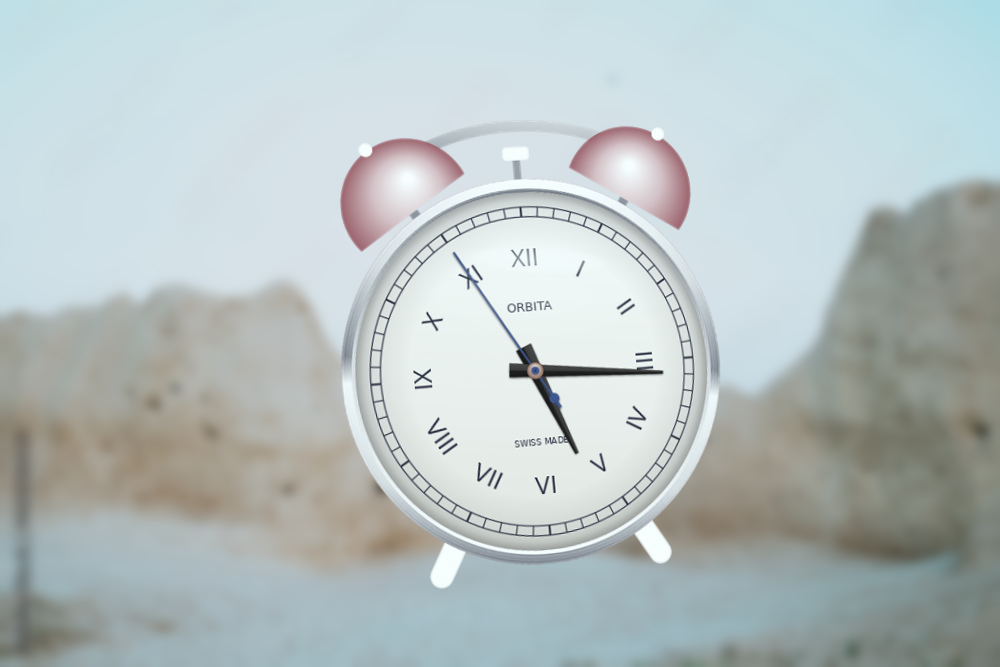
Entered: 5.15.55
